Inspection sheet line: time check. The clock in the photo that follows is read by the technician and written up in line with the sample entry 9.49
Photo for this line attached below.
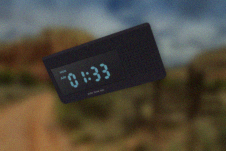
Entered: 1.33
